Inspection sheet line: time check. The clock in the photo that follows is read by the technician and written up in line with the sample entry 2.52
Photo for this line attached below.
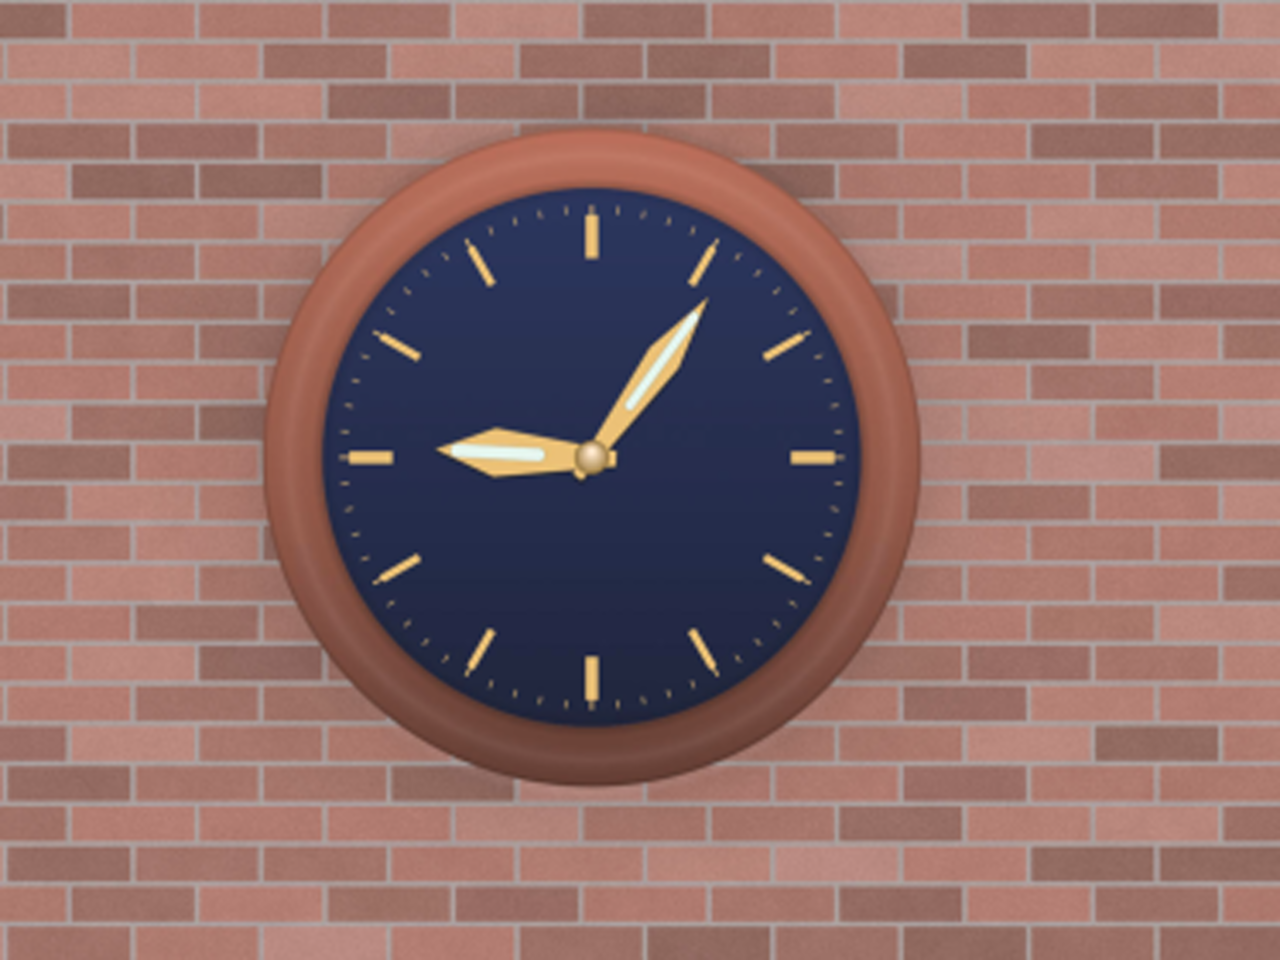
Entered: 9.06
